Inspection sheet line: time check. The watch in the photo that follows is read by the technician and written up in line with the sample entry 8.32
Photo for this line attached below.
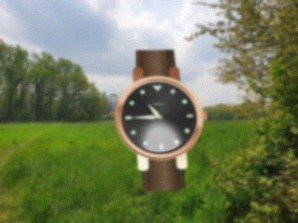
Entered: 10.45
